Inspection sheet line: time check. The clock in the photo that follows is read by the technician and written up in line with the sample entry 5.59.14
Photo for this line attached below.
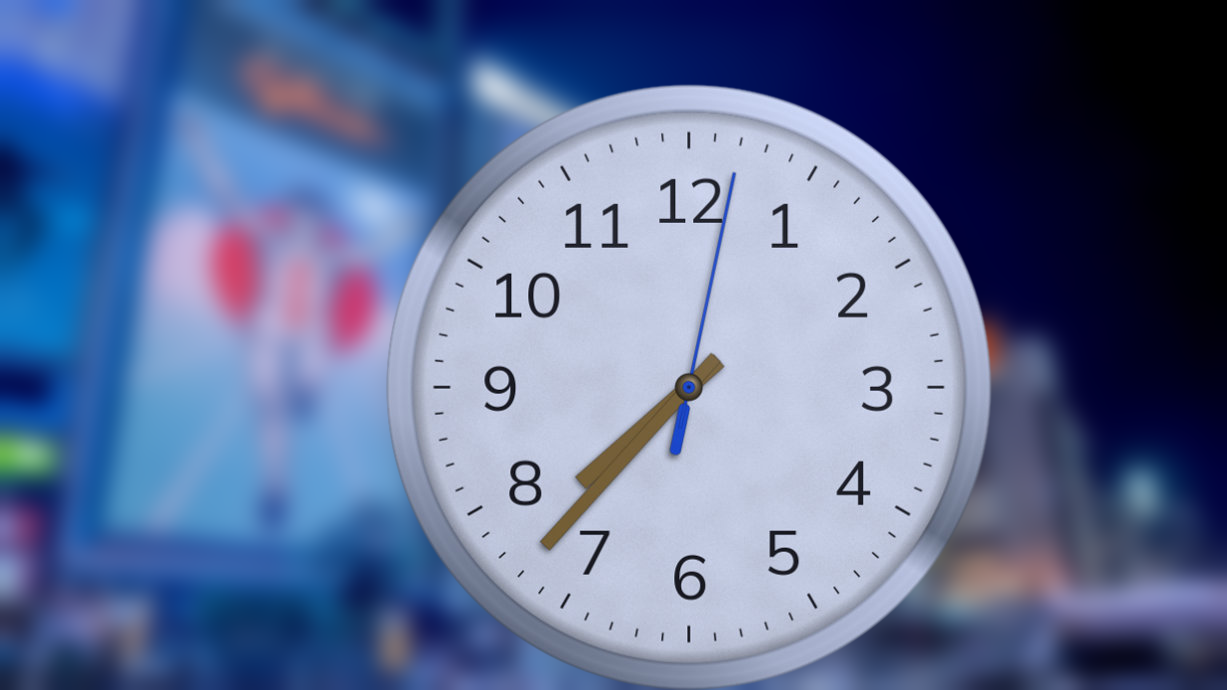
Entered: 7.37.02
